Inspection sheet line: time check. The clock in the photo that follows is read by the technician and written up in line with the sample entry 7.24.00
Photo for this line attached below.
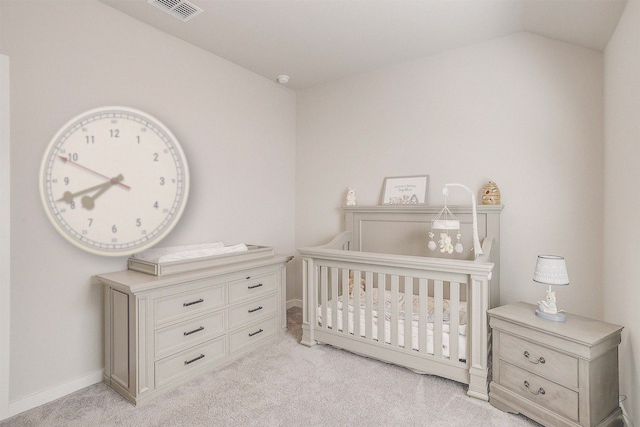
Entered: 7.41.49
